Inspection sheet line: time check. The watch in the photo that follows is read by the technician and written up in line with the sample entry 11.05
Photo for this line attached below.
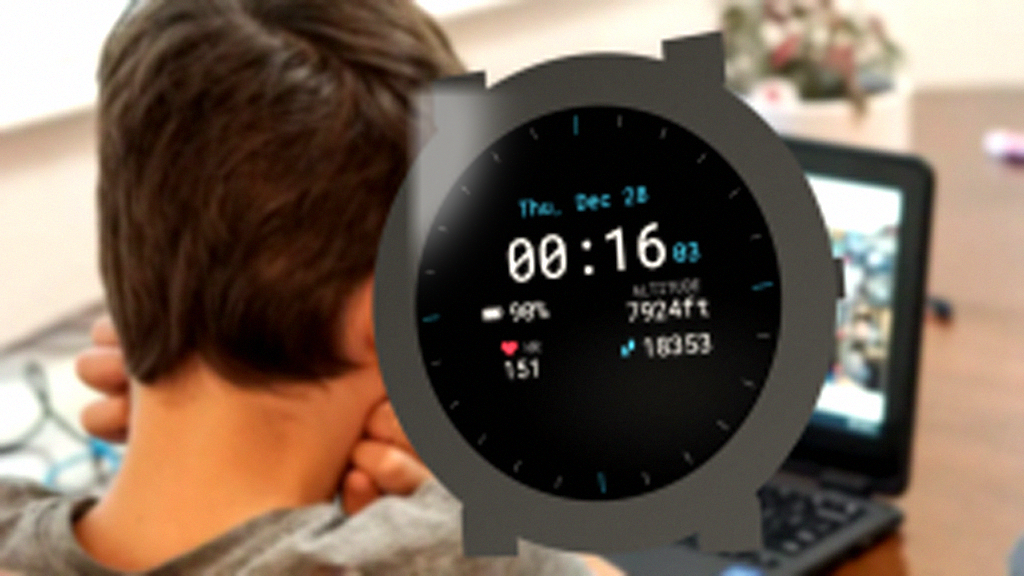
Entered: 0.16
